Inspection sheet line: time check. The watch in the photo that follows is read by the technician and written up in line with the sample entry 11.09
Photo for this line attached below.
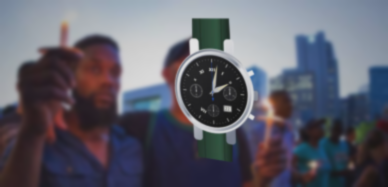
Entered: 2.02
